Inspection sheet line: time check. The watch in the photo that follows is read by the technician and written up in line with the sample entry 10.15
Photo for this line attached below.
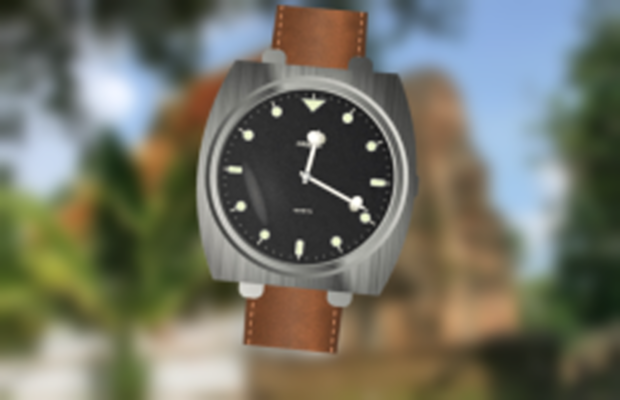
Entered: 12.19
